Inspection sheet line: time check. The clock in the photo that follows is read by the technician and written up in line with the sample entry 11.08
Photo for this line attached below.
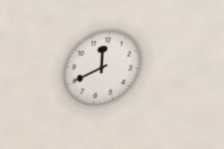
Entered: 11.40
